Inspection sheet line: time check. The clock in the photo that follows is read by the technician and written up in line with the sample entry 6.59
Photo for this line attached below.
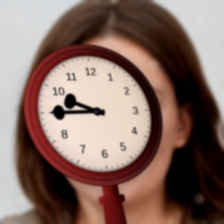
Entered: 9.45
